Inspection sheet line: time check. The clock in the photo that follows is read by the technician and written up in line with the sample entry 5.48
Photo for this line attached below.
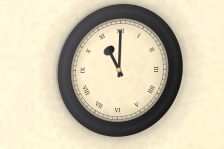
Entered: 11.00
